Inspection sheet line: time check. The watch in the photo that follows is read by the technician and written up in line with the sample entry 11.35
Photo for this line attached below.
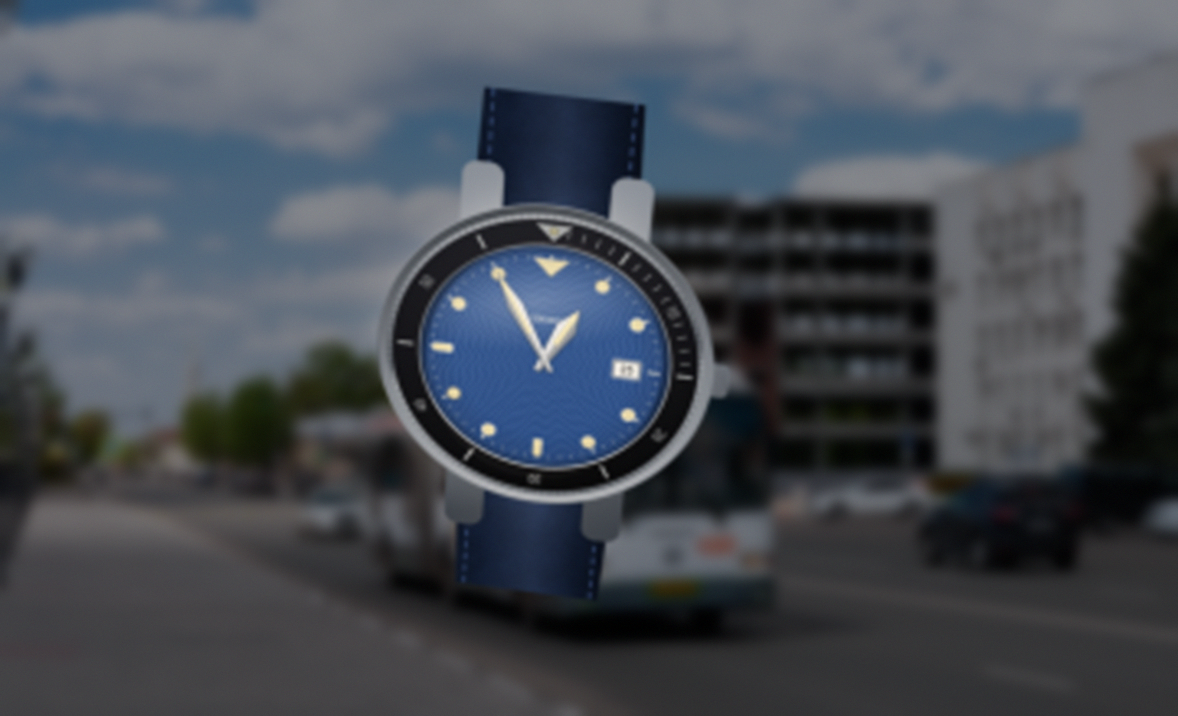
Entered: 12.55
